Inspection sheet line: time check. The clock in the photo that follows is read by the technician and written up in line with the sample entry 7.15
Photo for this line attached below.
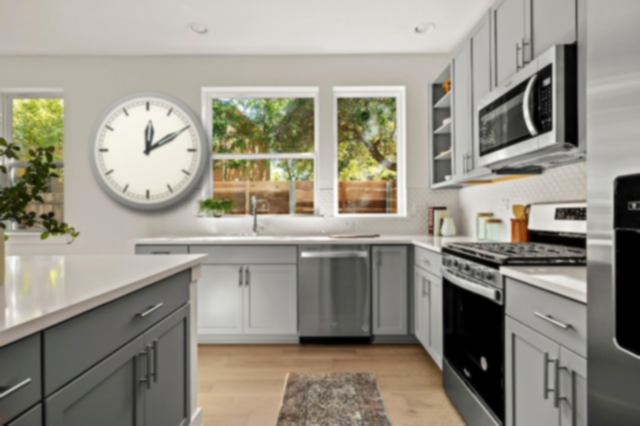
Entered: 12.10
